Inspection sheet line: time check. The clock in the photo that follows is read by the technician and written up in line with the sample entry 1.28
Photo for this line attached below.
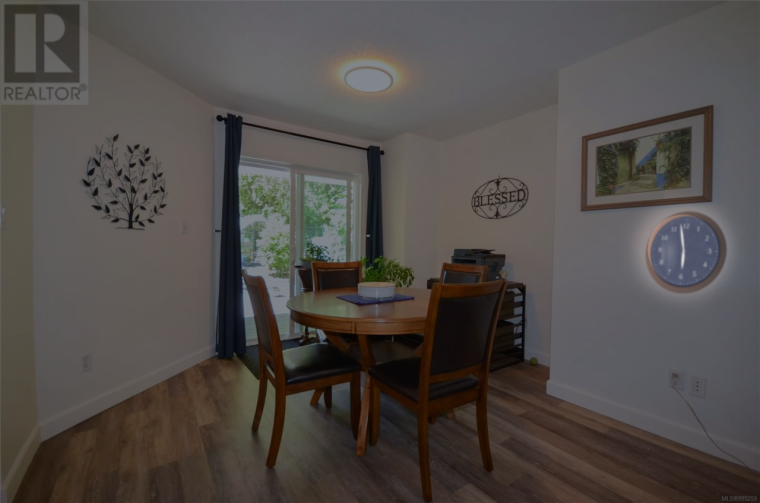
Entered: 5.58
